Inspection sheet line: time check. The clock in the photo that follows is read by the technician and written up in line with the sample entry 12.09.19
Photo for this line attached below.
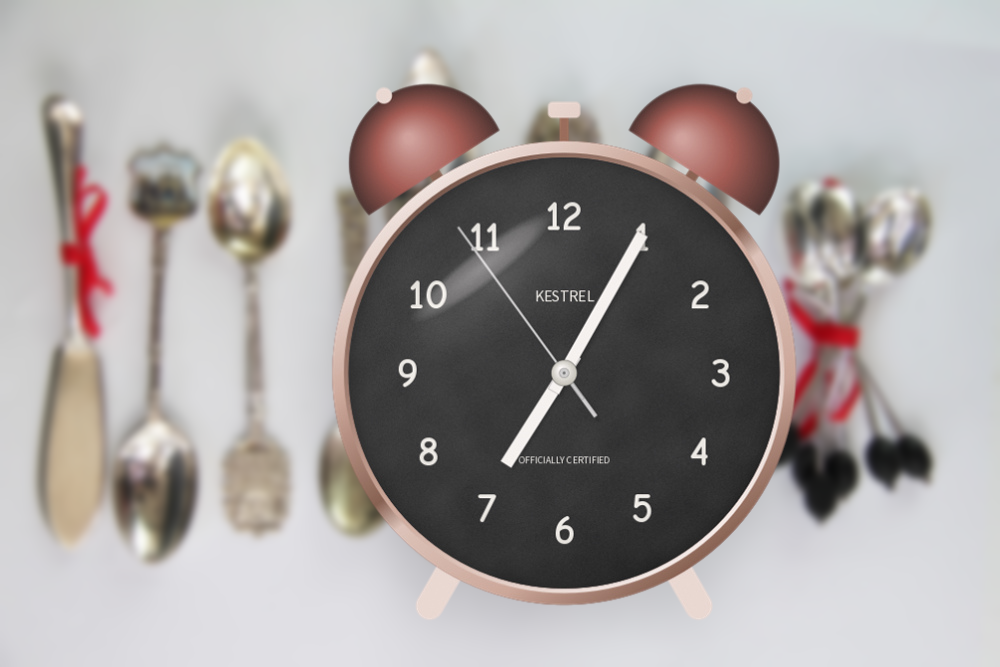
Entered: 7.04.54
